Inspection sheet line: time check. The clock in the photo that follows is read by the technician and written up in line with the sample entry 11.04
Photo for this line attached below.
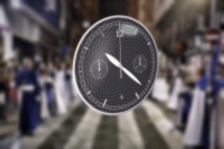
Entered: 10.22
